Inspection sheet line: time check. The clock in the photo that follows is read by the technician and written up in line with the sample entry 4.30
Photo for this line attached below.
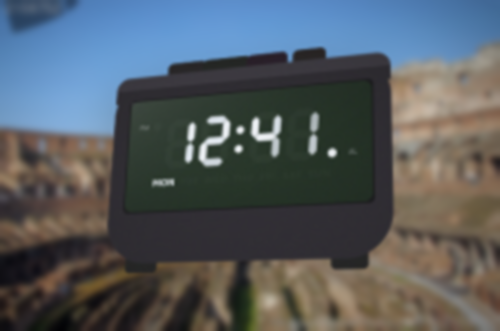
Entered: 12.41
